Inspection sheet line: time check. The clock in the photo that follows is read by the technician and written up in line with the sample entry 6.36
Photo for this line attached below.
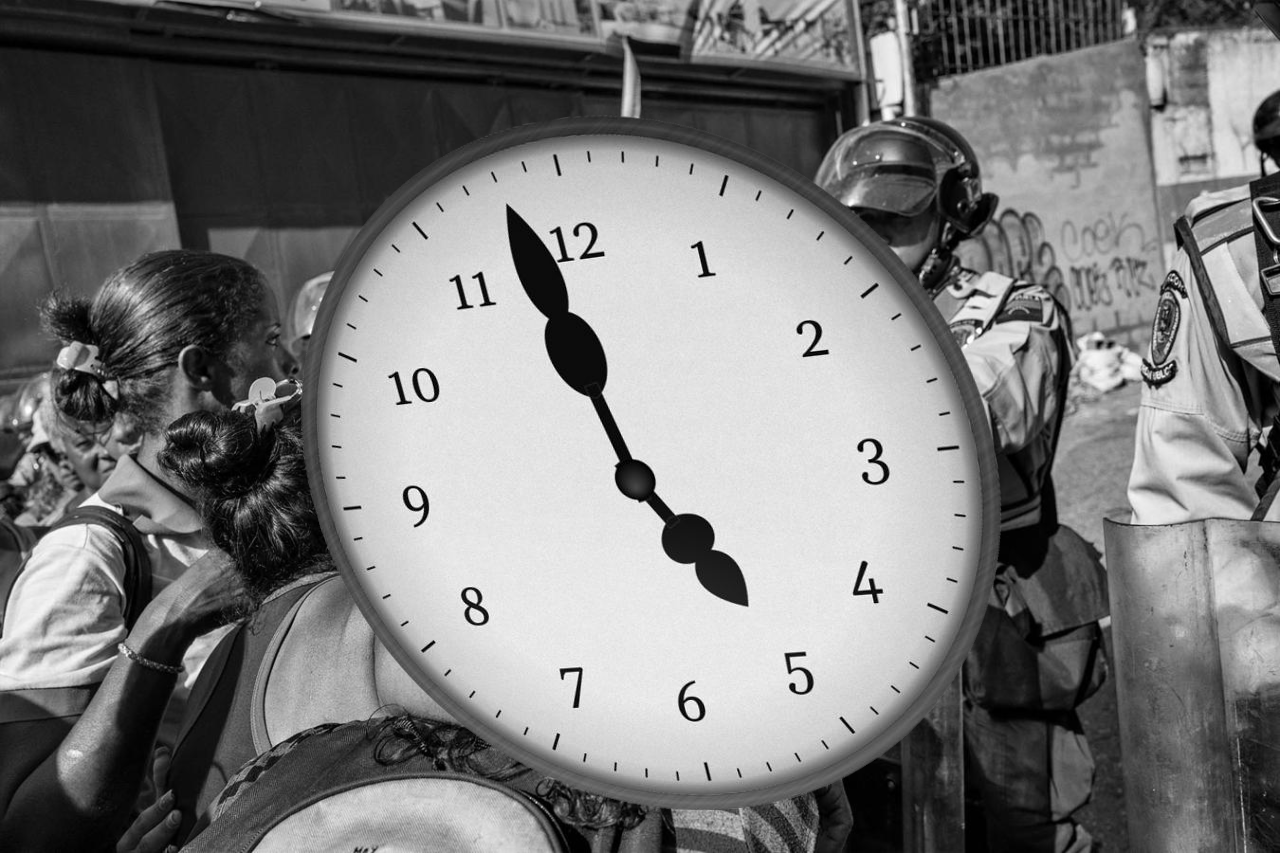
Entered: 4.58
